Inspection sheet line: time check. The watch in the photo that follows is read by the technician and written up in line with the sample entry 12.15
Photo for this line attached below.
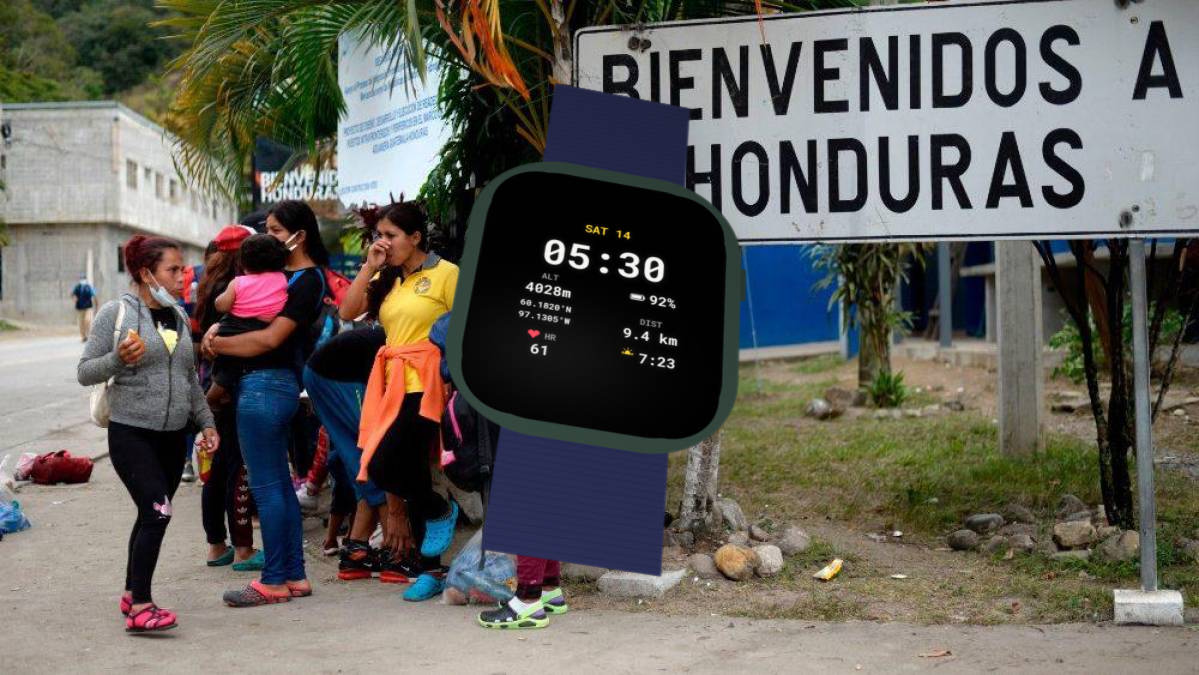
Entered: 5.30
